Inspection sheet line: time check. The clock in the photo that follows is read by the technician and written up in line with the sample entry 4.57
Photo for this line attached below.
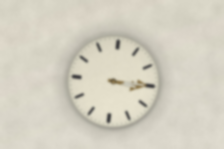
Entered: 3.15
